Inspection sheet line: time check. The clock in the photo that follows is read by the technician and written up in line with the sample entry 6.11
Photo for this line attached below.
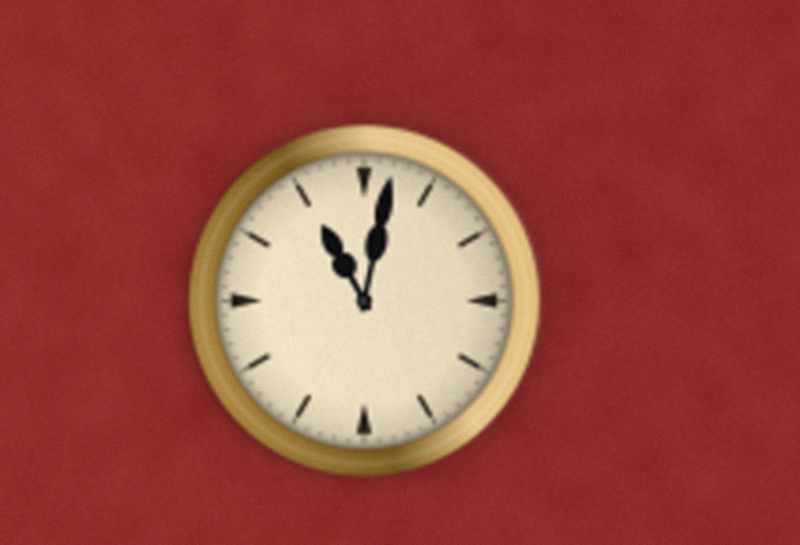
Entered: 11.02
